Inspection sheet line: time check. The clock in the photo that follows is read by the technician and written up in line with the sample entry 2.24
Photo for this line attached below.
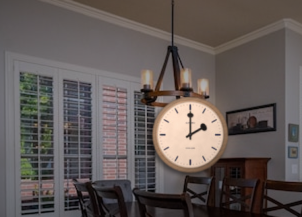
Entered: 2.00
